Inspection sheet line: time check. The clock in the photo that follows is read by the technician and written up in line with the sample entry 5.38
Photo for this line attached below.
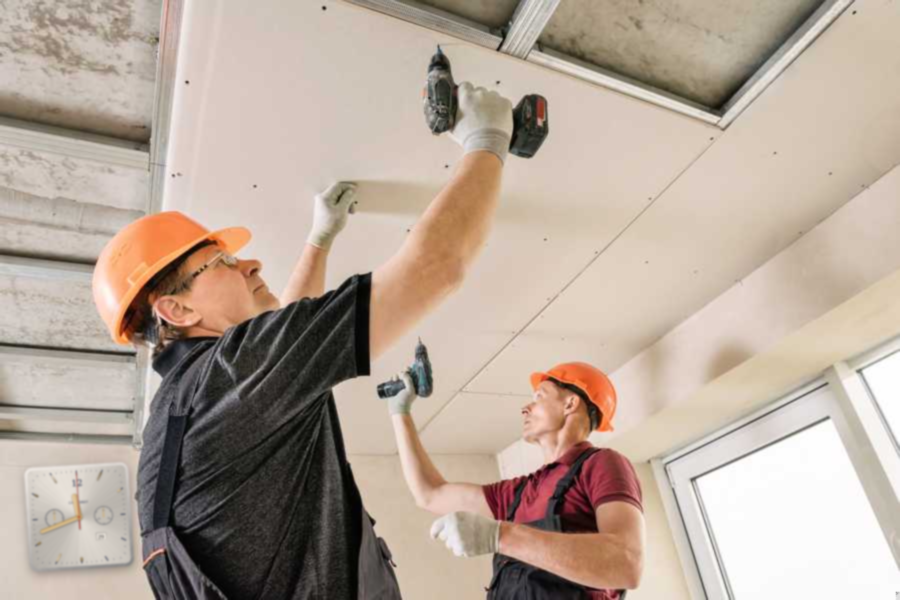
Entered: 11.42
